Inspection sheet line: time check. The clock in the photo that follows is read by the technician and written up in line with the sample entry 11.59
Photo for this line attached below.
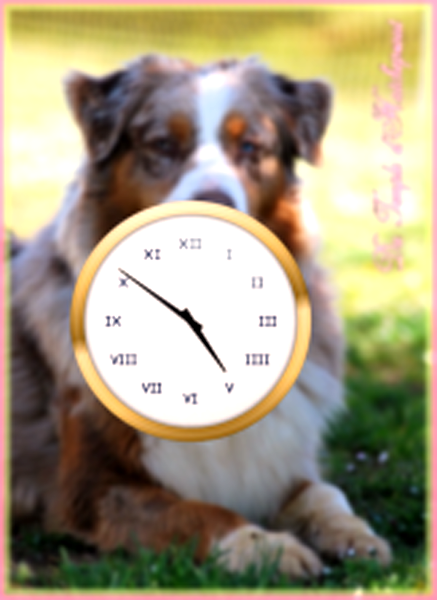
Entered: 4.51
